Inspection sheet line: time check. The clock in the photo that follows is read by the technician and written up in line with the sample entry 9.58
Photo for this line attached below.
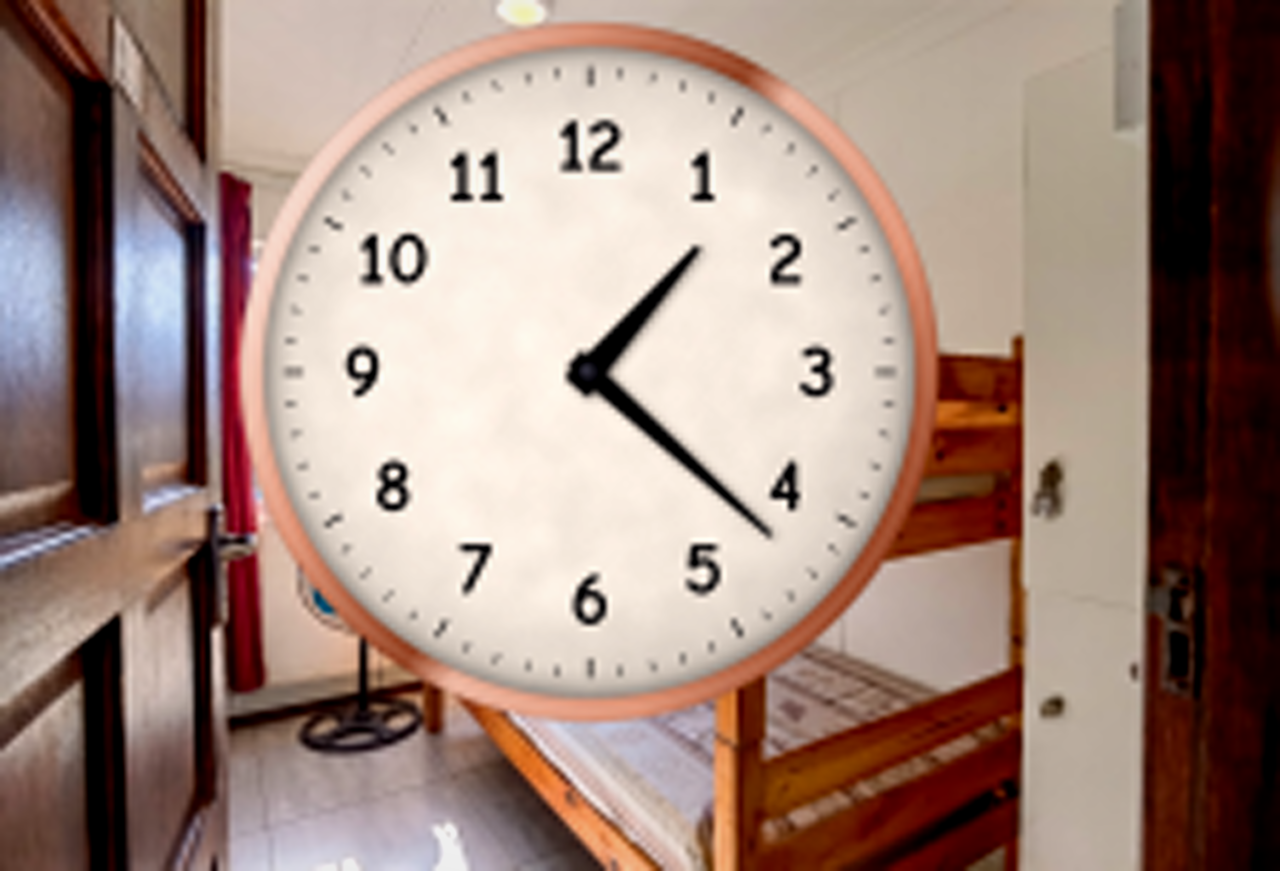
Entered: 1.22
